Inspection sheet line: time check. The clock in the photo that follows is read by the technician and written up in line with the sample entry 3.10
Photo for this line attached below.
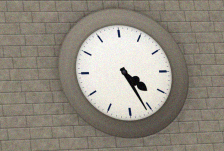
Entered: 4.26
